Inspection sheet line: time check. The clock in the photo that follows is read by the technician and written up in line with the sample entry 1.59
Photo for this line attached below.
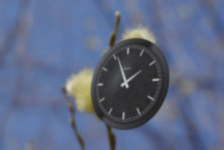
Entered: 1.56
